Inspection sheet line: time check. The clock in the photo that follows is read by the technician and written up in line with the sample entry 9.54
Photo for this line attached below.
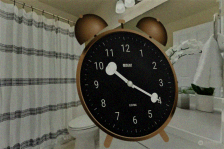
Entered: 10.20
